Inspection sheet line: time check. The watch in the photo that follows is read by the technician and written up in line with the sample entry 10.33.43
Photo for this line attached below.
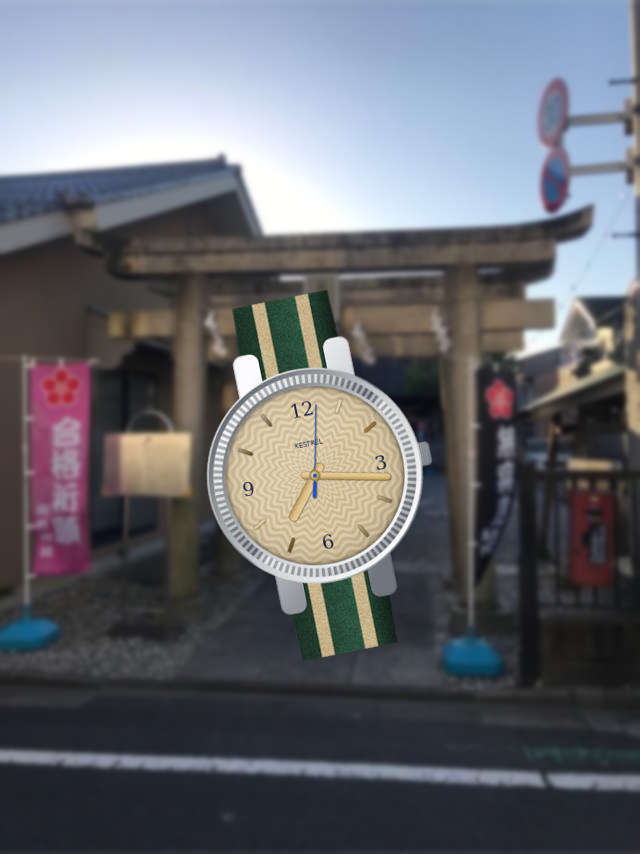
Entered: 7.17.02
